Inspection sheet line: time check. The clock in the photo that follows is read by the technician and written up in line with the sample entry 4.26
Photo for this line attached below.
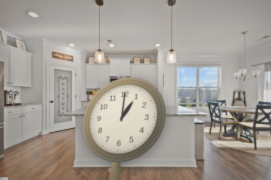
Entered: 1.00
